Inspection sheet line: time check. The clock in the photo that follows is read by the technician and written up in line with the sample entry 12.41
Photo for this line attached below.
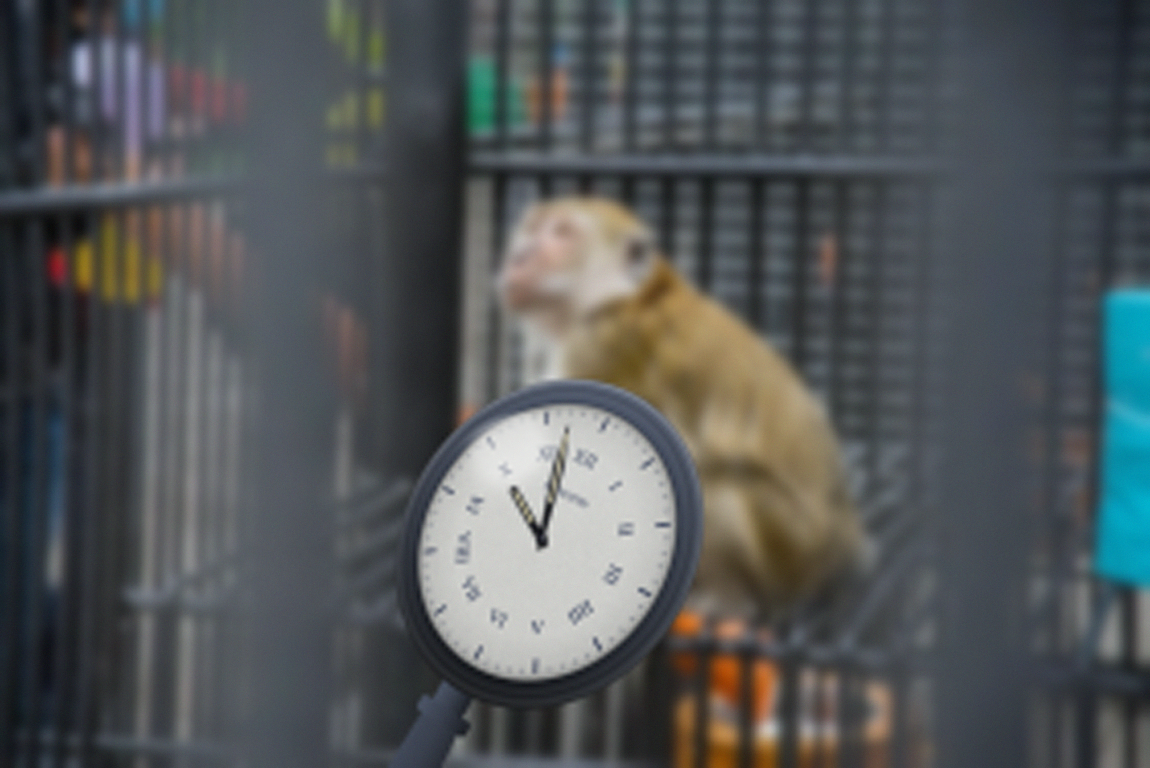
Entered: 9.57
